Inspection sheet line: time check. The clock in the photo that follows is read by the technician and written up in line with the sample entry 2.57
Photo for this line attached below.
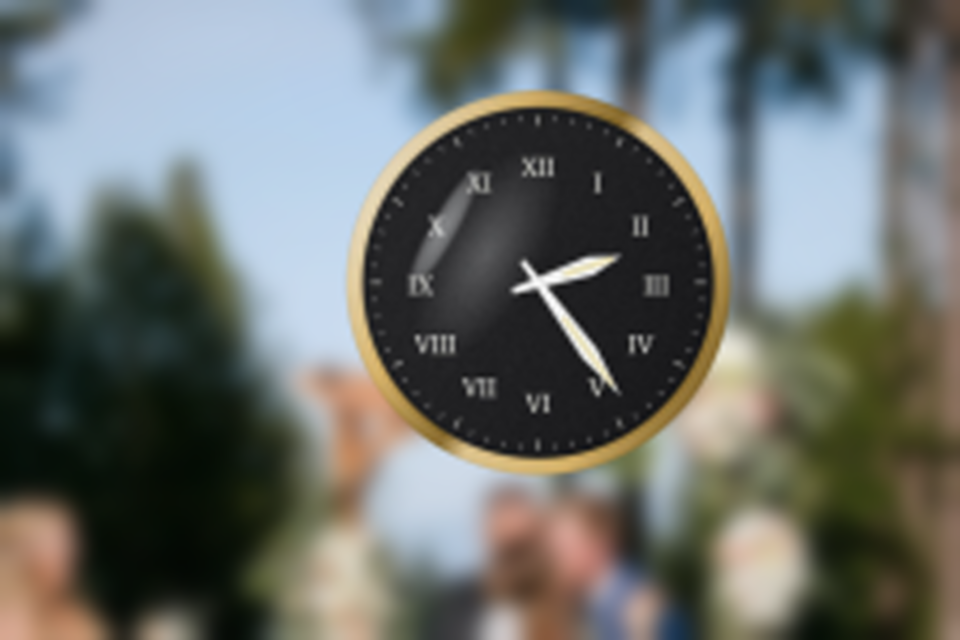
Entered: 2.24
